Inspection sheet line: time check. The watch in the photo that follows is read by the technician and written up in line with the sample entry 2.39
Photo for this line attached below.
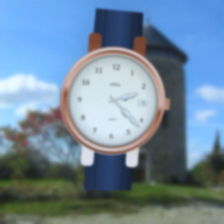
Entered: 2.22
